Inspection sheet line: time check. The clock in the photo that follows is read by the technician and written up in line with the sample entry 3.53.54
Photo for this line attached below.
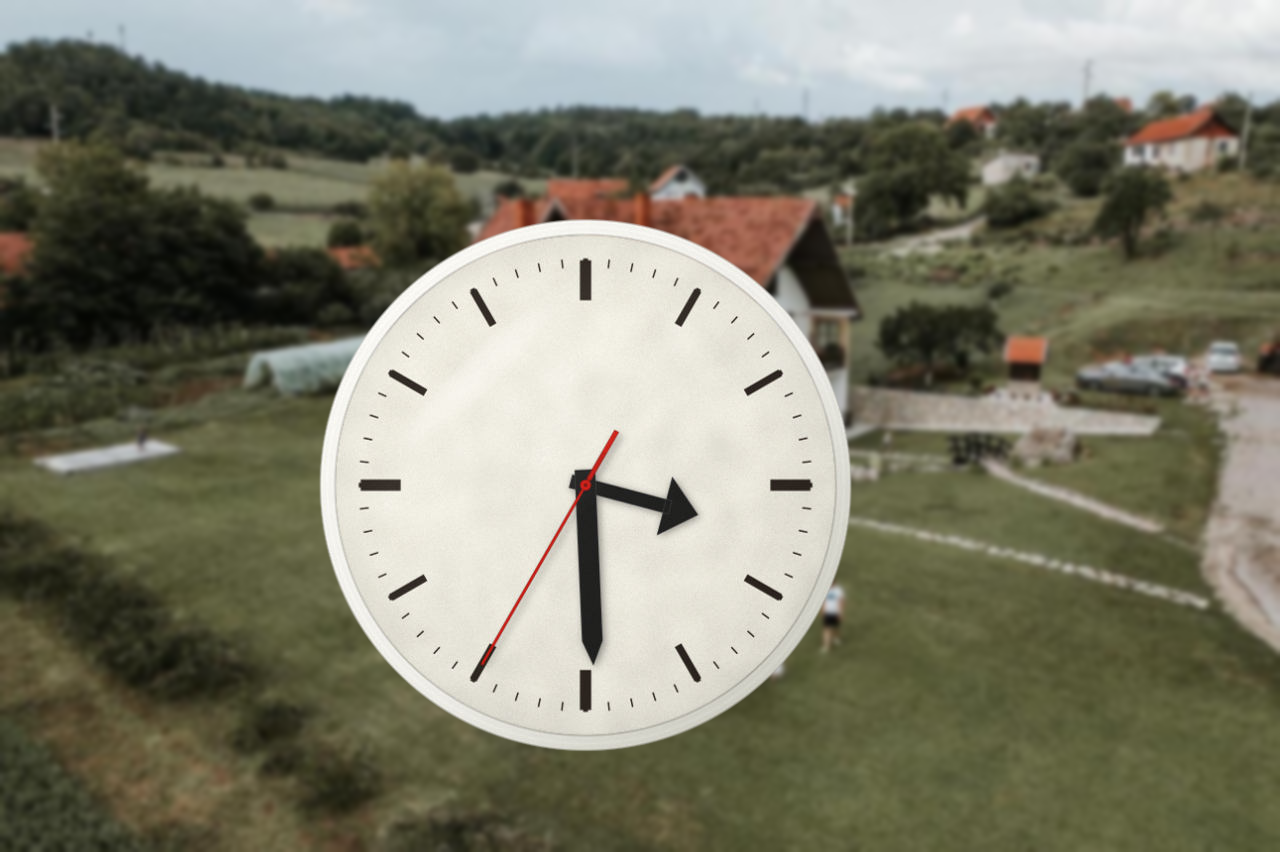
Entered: 3.29.35
